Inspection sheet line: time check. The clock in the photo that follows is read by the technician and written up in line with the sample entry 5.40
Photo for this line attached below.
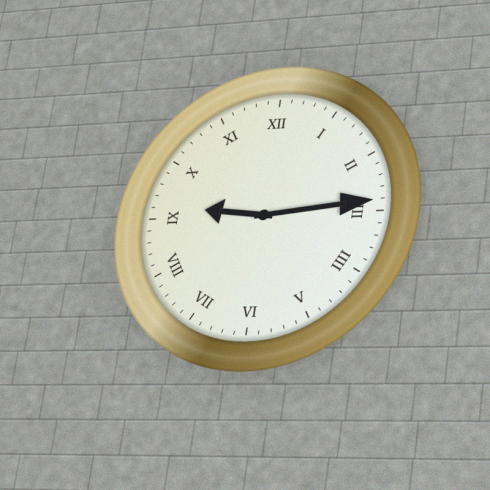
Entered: 9.14
